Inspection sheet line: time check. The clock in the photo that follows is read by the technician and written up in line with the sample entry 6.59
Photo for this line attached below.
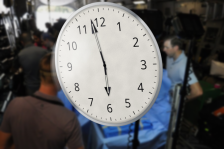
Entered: 5.58
